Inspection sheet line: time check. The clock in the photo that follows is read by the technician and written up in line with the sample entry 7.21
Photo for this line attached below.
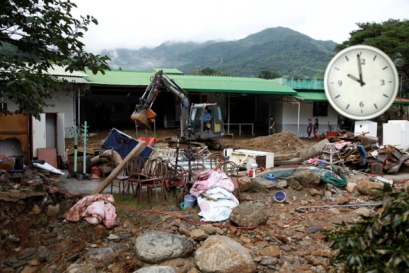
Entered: 9.59
